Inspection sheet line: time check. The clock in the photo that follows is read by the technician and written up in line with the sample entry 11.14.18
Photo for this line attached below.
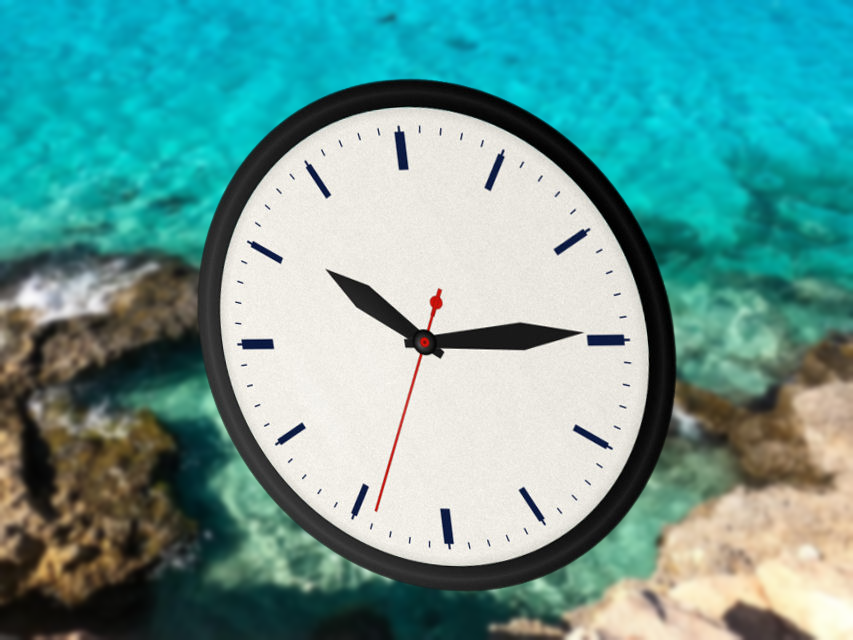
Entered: 10.14.34
